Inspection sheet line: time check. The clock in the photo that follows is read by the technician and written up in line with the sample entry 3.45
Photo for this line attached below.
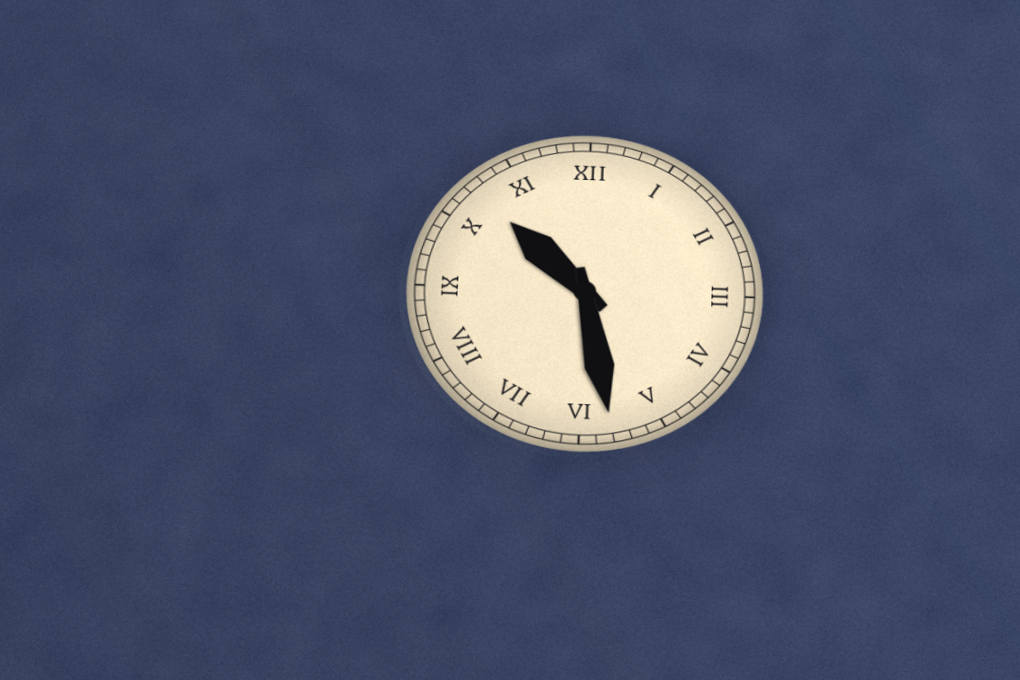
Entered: 10.28
